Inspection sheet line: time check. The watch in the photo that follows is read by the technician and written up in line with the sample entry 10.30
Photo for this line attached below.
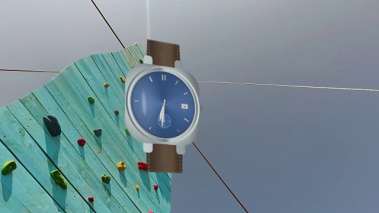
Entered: 6.31
